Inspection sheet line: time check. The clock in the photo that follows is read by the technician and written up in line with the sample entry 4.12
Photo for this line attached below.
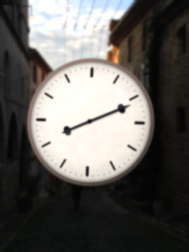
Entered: 8.11
